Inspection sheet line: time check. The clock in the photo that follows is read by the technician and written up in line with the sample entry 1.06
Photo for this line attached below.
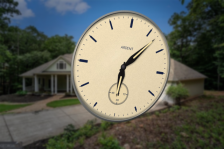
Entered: 6.07
